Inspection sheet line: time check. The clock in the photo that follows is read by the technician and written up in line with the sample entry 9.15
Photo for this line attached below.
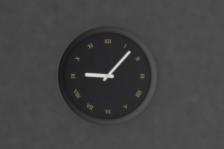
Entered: 9.07
